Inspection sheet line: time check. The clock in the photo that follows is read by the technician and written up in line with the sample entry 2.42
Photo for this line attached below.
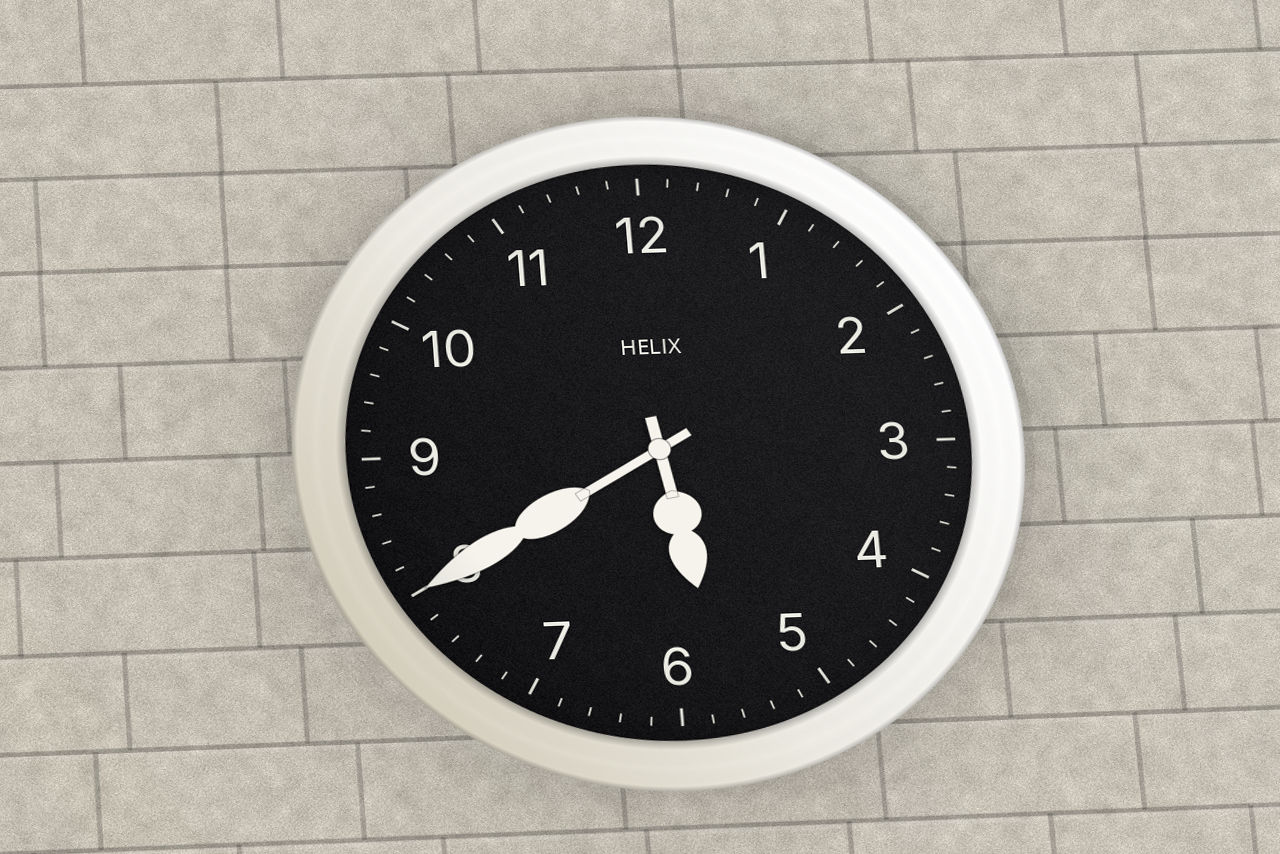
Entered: 5.40
